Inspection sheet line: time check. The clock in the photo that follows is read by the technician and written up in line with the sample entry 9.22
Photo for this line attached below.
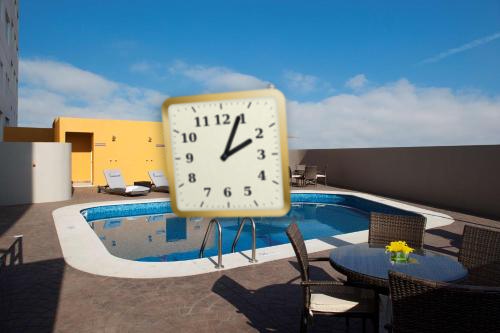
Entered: 2.04
